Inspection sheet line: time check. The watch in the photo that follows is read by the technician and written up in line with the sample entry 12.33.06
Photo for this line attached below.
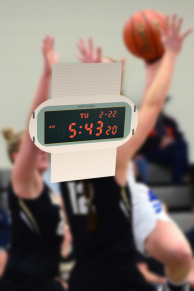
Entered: 5.43.20
